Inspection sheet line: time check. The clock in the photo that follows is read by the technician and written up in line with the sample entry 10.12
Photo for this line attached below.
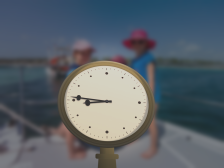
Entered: 8.46
